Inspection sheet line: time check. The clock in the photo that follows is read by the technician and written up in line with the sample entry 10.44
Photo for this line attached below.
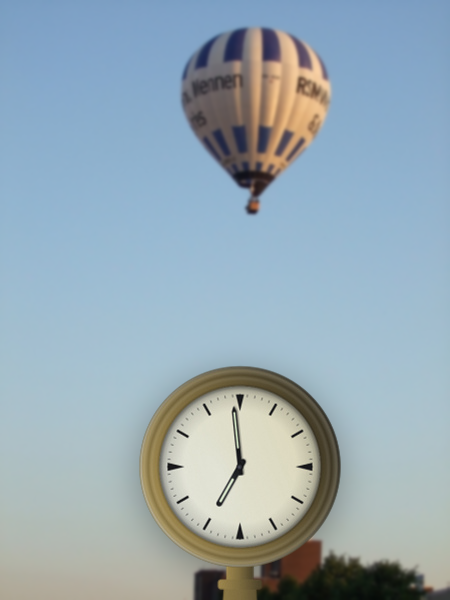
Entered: 6.59
